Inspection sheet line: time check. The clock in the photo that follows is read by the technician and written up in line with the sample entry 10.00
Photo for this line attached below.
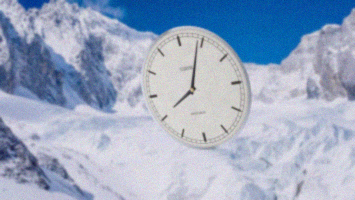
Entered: 8.04
